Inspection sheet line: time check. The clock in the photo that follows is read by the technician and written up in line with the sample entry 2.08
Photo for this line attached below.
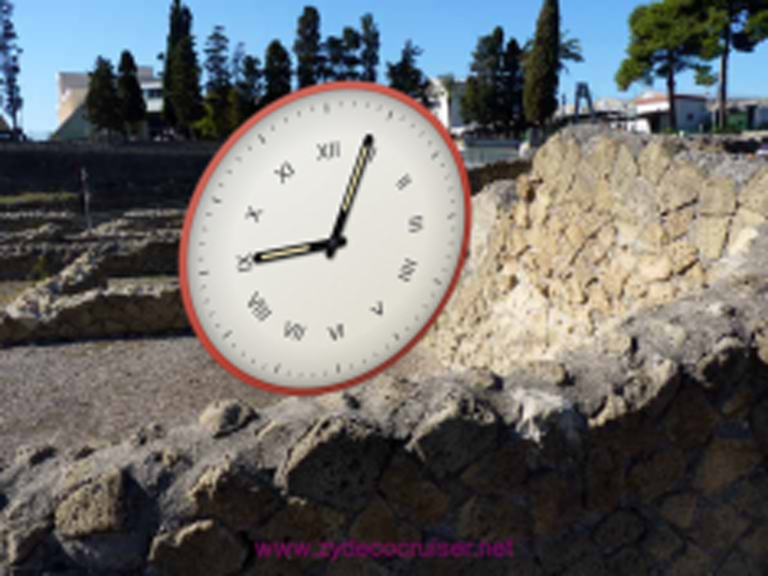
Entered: 9.04
